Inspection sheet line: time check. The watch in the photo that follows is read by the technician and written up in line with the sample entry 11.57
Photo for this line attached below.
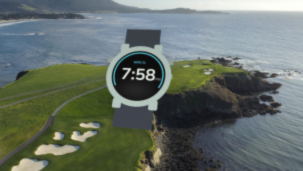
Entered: 7.58
